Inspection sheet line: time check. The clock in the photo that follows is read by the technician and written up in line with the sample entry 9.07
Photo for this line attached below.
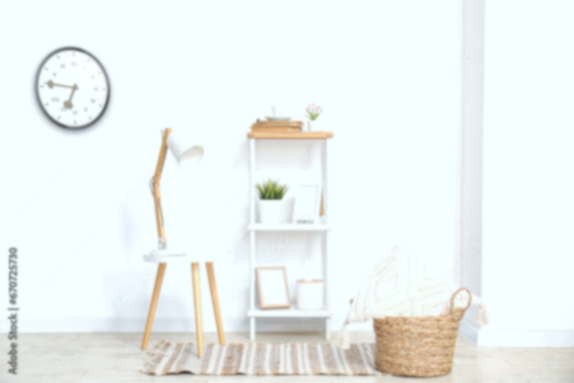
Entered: 6.46
